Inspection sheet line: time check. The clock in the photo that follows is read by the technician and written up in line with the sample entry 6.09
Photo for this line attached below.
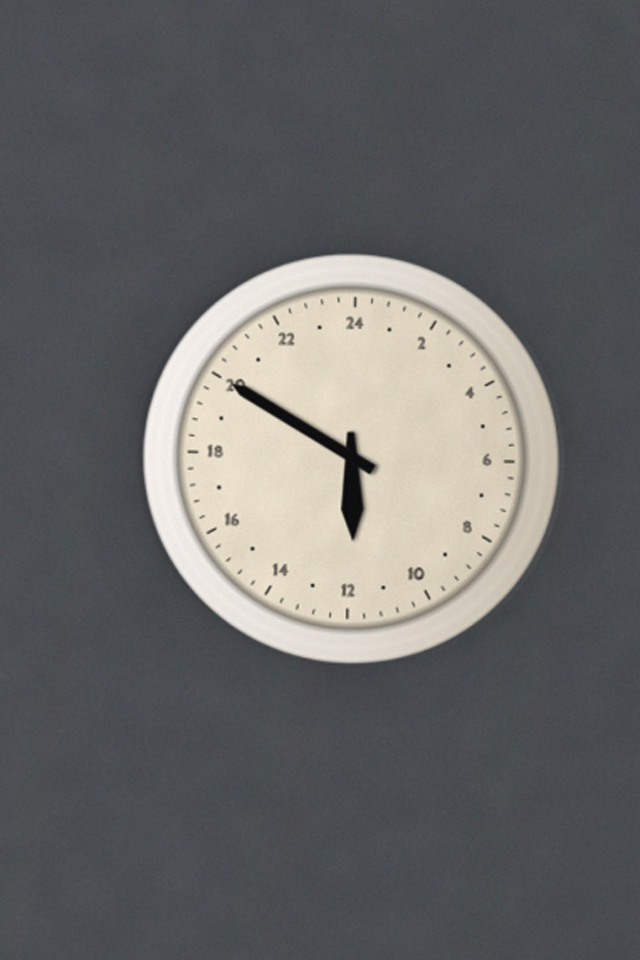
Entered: 11.50
